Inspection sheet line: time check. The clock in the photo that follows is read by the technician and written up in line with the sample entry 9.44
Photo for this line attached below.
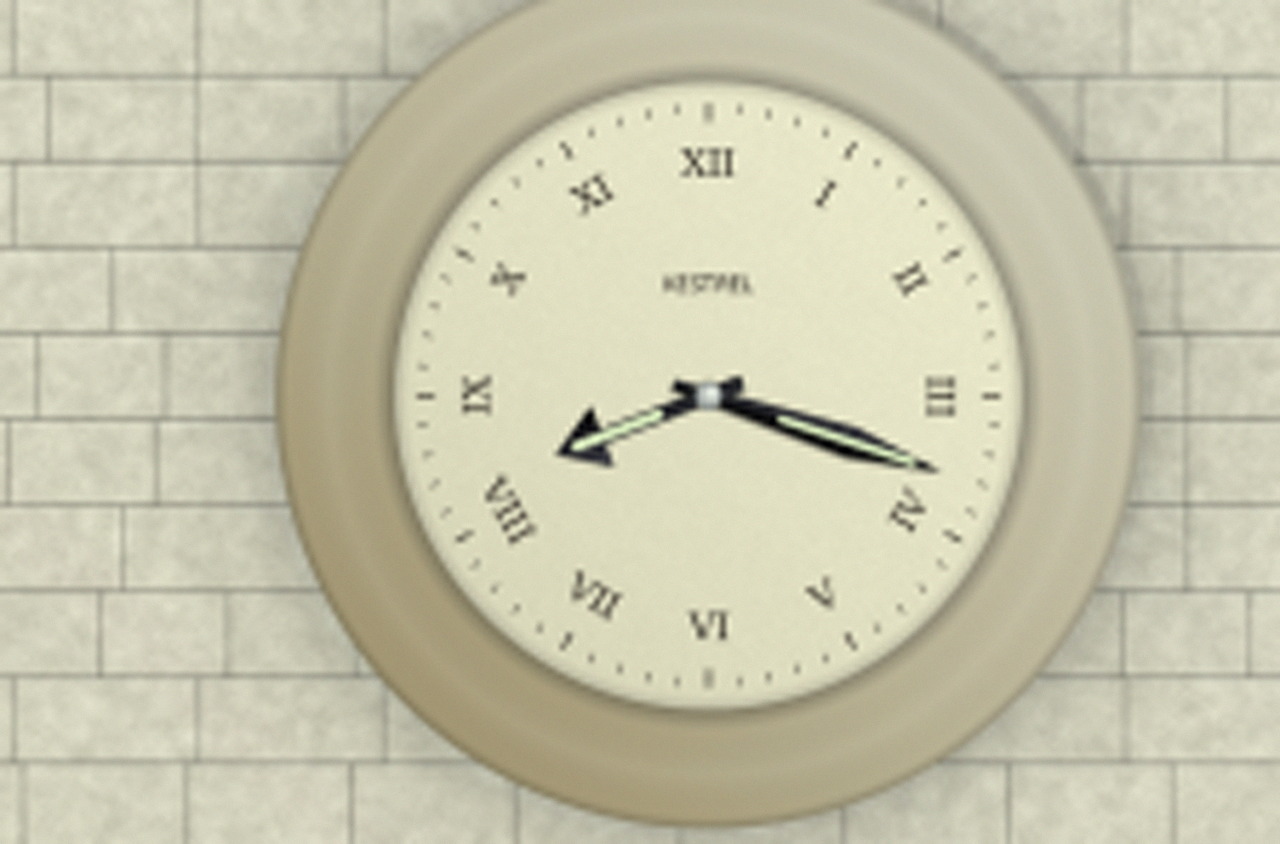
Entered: 8.18
